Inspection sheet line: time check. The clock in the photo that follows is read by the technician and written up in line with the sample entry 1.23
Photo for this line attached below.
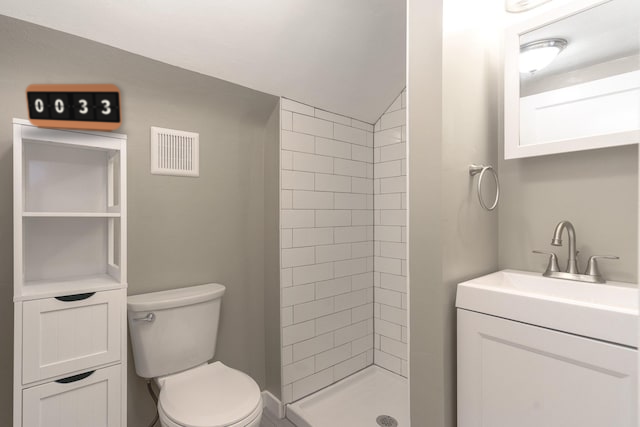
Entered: 0.33
